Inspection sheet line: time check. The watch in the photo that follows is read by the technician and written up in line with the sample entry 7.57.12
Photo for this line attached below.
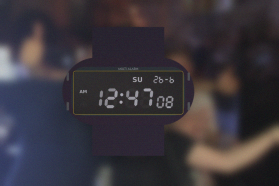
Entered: 12.47.08
